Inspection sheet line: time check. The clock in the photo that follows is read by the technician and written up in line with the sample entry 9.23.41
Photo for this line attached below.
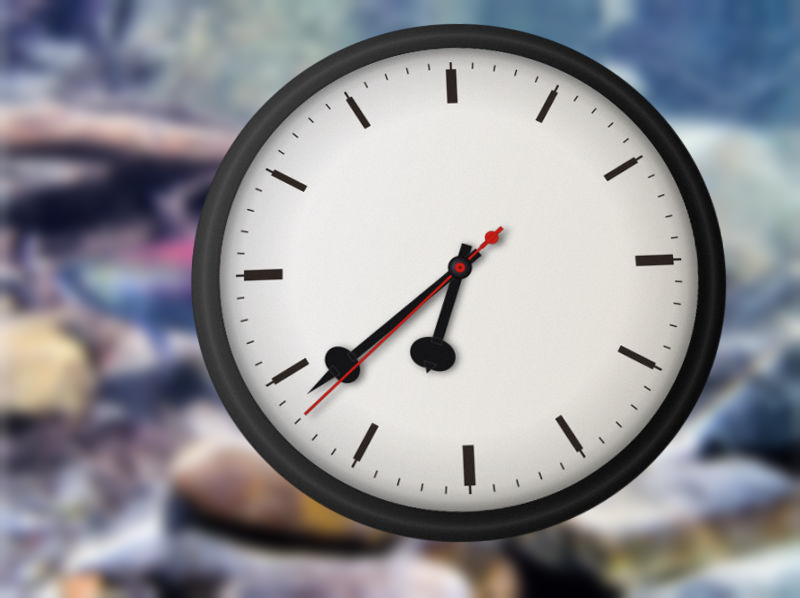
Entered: 6.38.38
